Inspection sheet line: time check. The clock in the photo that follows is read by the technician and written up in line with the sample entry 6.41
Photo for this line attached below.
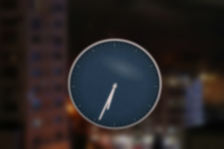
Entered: 6.34
